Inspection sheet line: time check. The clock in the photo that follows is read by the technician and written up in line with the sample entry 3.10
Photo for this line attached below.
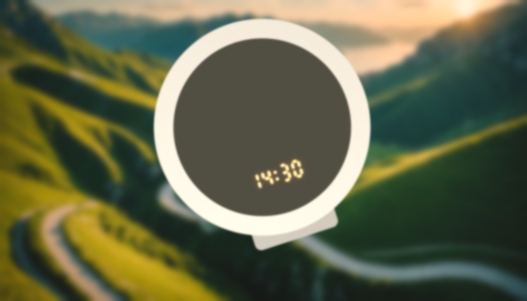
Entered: 14.30
